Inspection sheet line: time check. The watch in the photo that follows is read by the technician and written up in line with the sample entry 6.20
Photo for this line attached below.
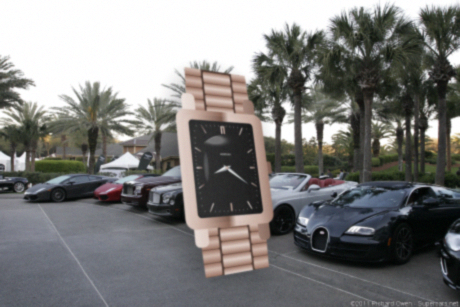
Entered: 8.21
